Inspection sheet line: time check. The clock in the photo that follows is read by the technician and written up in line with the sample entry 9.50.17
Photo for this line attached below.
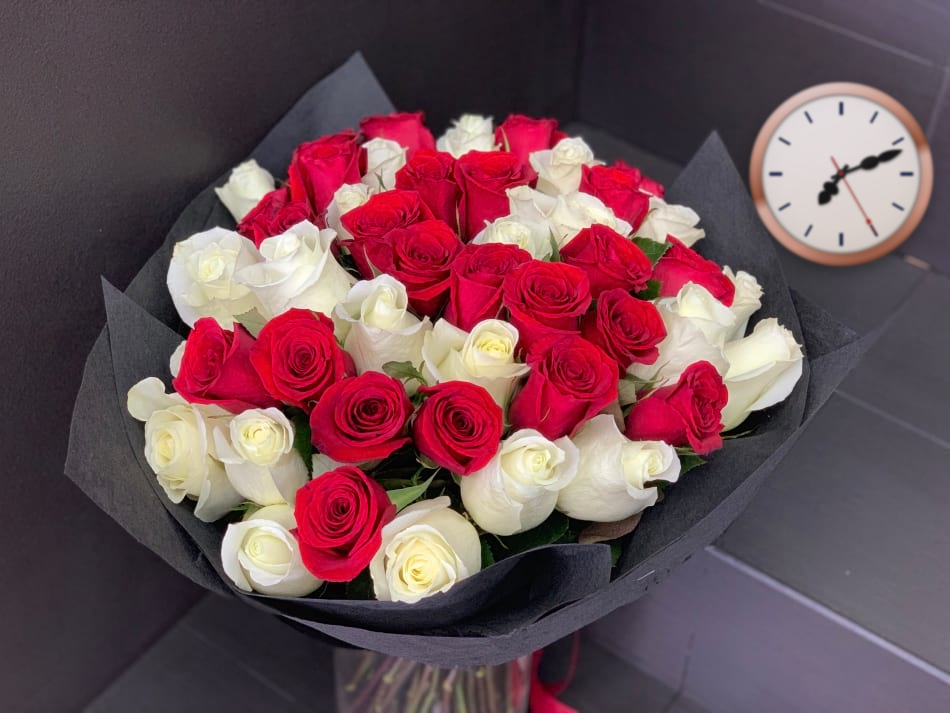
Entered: 7.11.25
